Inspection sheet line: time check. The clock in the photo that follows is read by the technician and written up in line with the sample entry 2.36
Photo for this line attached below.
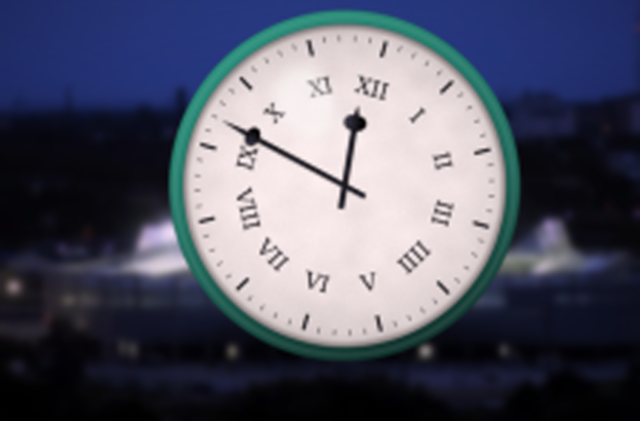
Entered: 11.47
